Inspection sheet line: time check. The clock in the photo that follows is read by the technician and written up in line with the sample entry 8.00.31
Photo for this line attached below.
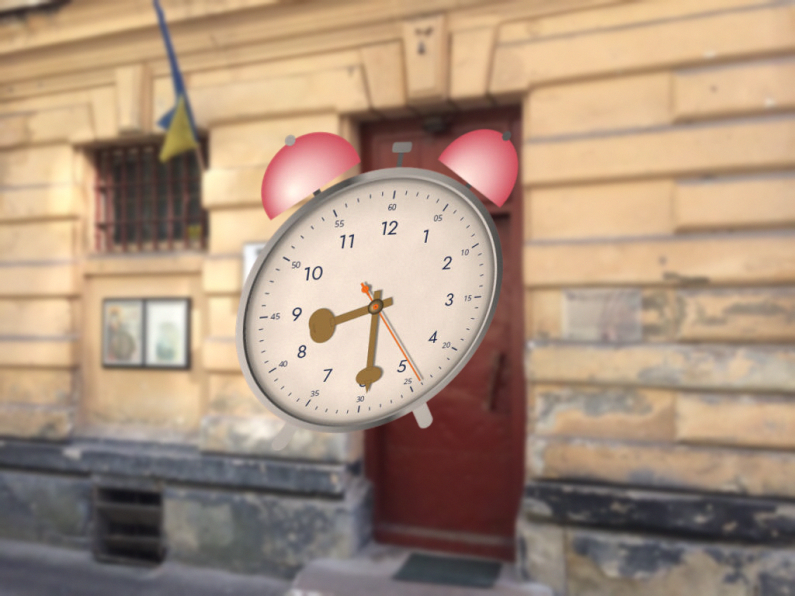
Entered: 8.29.24
